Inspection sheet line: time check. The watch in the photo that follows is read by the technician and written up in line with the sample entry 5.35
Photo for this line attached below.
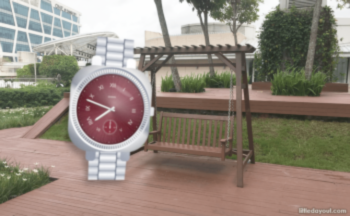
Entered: 7.48
